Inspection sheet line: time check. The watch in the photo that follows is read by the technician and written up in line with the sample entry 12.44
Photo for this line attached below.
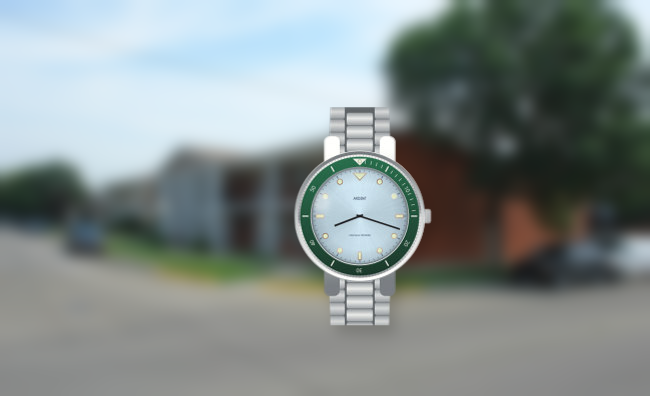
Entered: 8.18
